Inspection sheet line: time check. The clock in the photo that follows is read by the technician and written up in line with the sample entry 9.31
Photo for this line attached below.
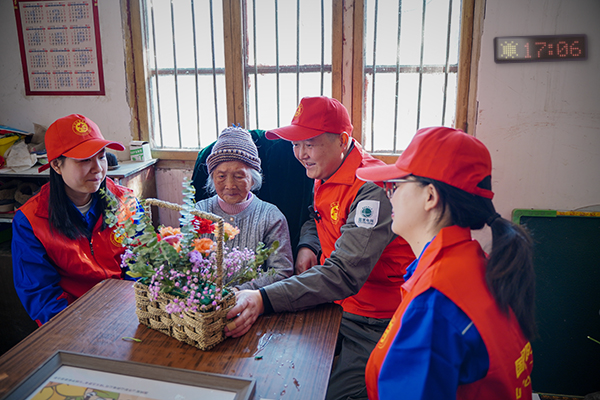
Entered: 17.06
